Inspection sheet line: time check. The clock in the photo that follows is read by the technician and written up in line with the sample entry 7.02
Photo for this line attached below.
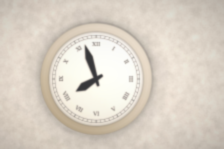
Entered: 7.57
